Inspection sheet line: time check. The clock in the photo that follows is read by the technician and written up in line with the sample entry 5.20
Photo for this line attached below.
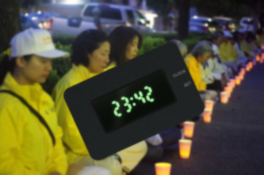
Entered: 23.42
